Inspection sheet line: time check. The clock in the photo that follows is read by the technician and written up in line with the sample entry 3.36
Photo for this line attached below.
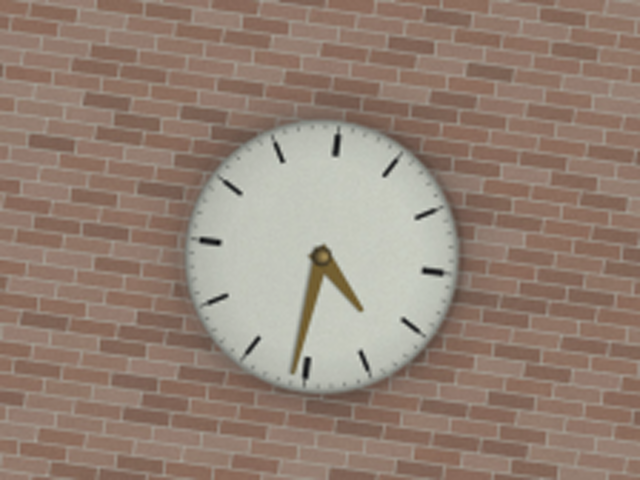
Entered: 4.31
